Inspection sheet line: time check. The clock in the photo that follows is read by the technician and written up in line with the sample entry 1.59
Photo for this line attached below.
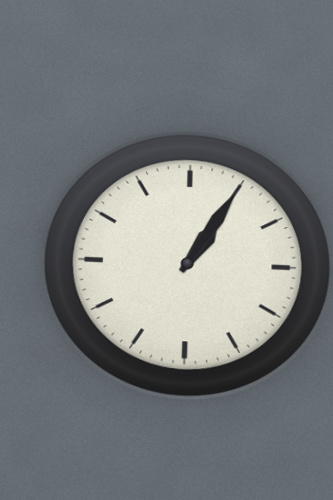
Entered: 1.05
